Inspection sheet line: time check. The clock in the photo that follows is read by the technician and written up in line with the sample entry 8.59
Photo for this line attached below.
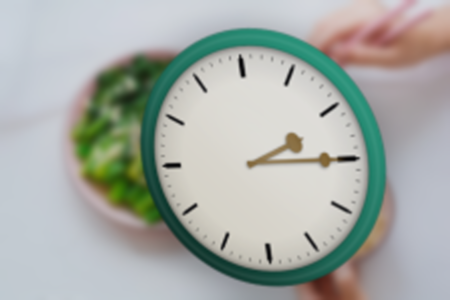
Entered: 2.15
